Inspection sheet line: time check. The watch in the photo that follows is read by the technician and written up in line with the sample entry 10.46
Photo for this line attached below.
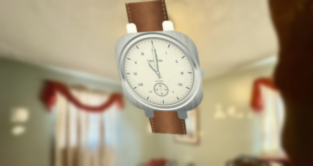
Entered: 11.00
